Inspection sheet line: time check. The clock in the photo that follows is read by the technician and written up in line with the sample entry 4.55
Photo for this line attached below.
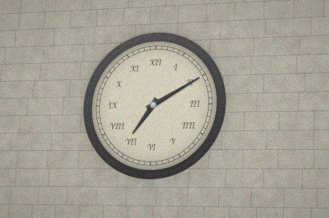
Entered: 7.10
